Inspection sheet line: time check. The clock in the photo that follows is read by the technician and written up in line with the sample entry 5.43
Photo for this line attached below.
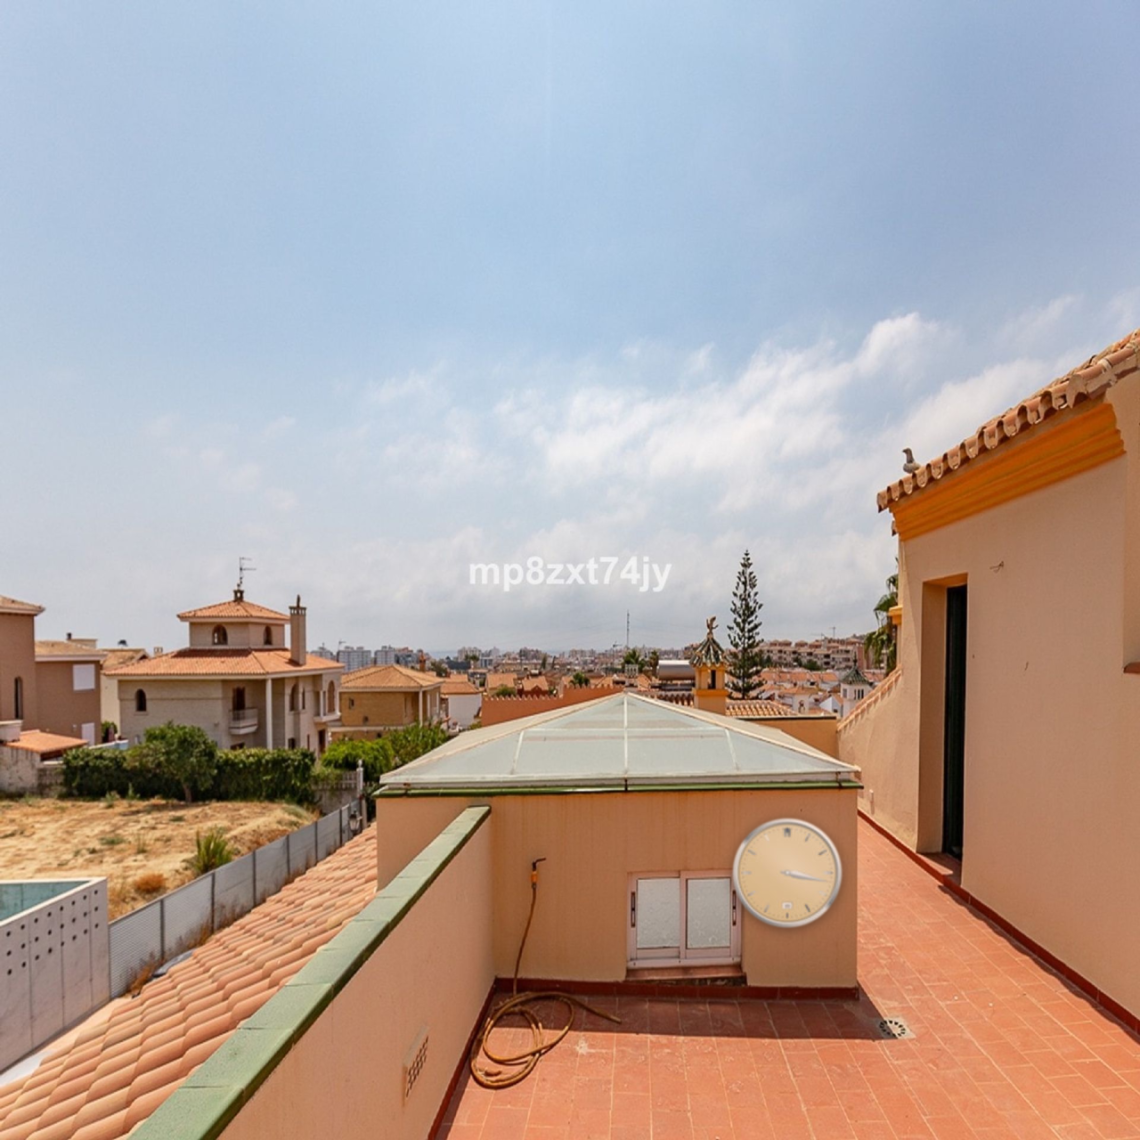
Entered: 3.17
